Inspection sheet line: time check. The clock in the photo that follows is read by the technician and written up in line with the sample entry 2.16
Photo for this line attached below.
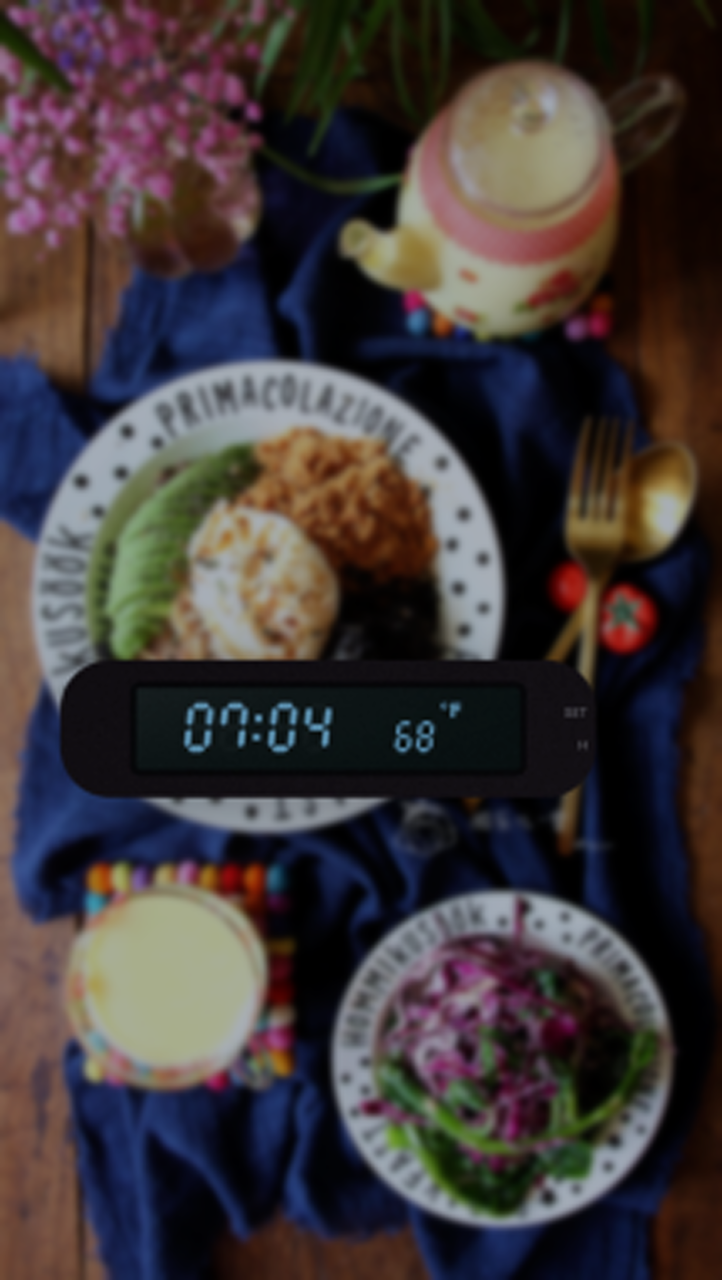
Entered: 7.04
